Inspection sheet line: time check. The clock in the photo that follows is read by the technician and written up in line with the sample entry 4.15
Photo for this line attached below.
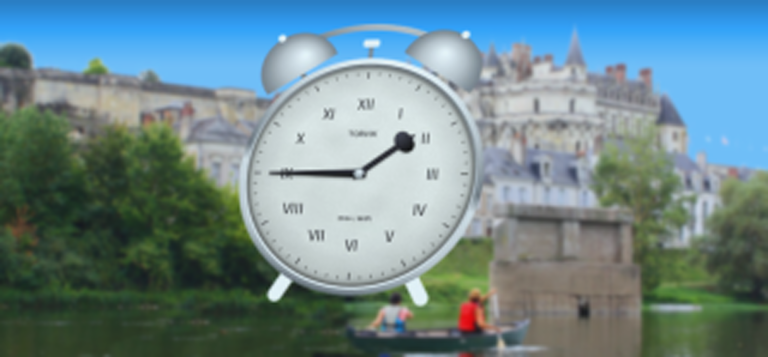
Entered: 1.45
